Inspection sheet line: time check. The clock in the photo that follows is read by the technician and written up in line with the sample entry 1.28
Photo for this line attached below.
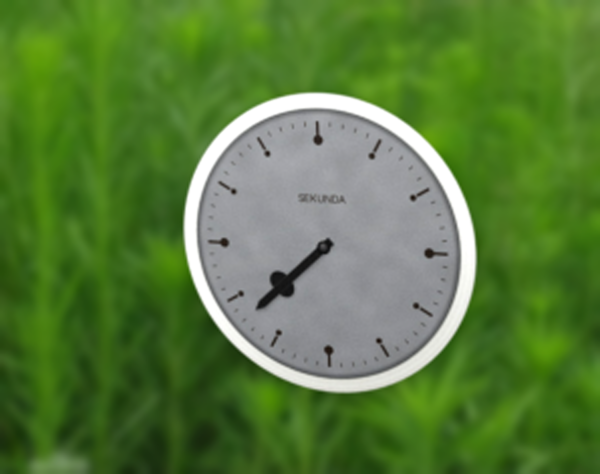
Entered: 7.38
